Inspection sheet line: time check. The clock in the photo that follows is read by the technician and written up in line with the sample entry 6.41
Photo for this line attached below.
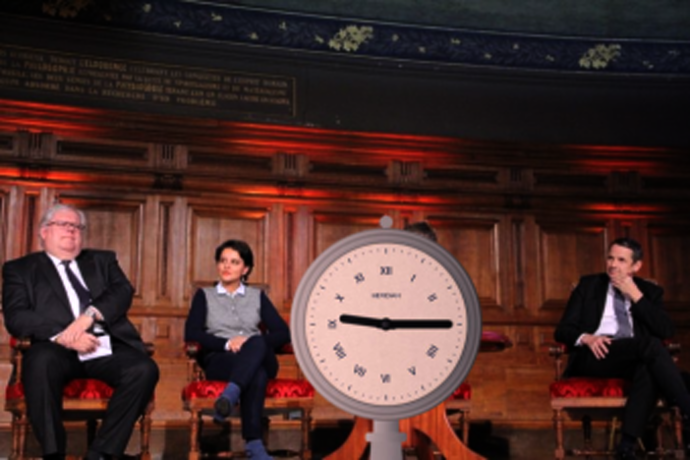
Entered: 9.15
